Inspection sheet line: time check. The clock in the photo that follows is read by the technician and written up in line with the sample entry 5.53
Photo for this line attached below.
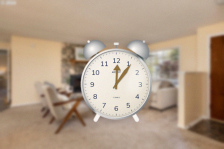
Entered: 12.06
